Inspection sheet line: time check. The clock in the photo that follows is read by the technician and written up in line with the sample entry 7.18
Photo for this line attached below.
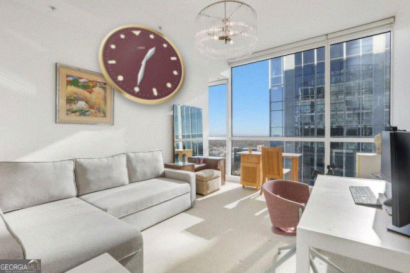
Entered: 1.35
